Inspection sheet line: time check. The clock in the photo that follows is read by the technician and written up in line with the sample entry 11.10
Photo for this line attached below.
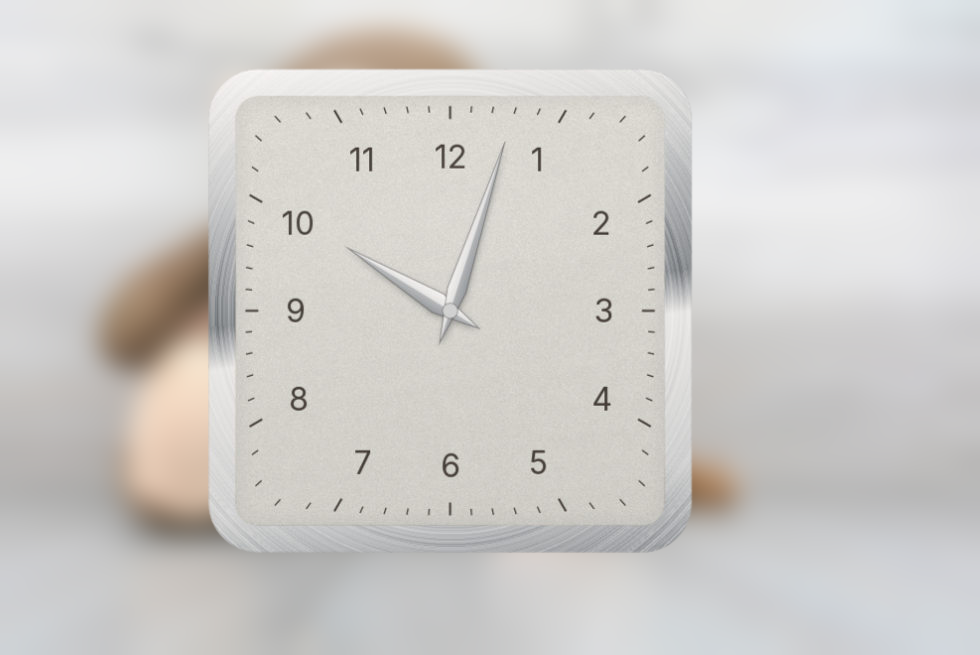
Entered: 10.03
